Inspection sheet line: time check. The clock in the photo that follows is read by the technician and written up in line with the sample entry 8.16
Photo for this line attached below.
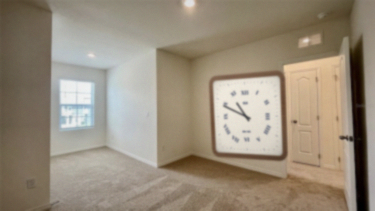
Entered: 10.49
